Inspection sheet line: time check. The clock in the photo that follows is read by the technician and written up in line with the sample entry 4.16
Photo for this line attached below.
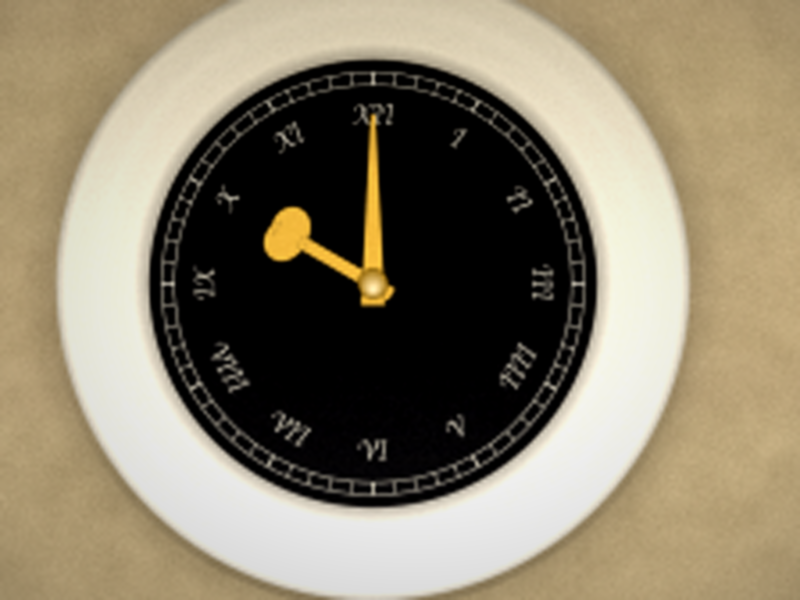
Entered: 10.00
